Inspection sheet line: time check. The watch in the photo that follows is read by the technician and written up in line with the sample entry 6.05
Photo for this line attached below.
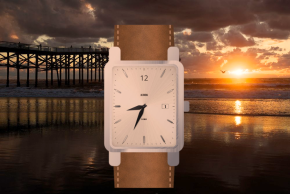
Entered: 8.34
